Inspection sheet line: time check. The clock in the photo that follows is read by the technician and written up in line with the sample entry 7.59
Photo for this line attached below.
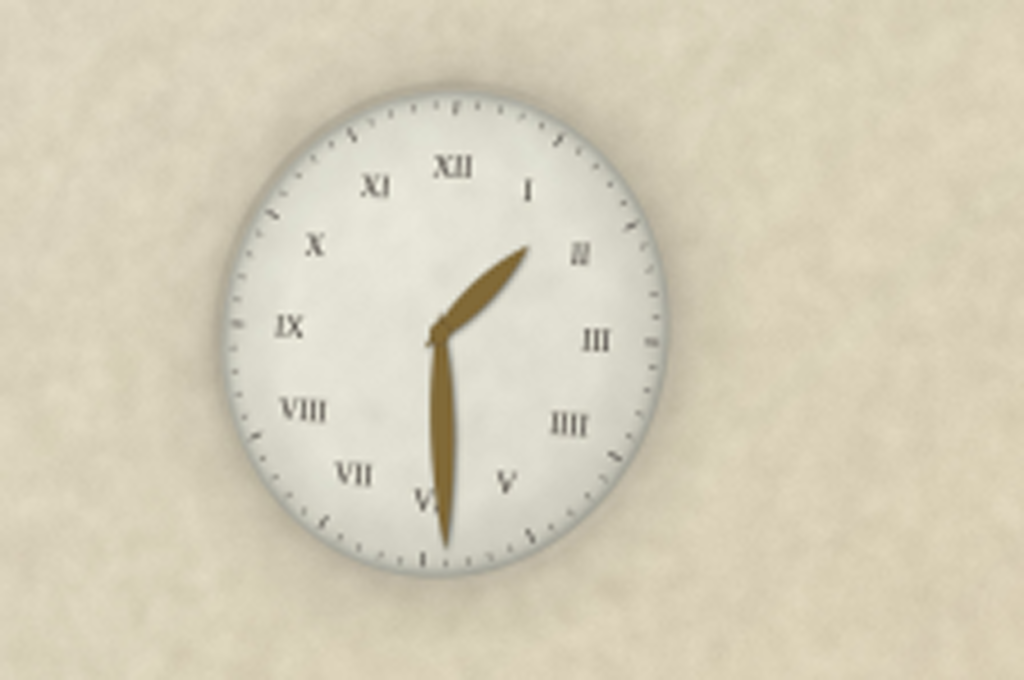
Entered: 1.29
